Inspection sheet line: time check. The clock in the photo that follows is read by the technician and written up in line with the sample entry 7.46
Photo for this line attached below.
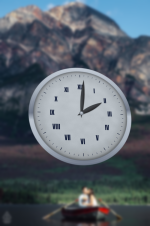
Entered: 2.01
